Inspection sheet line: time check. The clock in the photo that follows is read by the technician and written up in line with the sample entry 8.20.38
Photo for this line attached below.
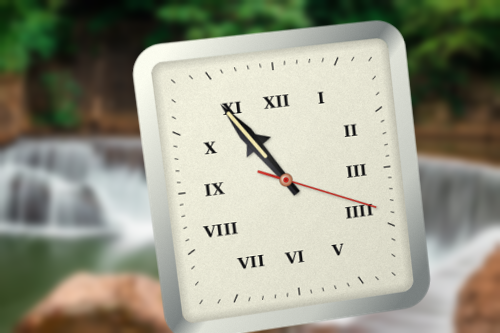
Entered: 10.54.19
